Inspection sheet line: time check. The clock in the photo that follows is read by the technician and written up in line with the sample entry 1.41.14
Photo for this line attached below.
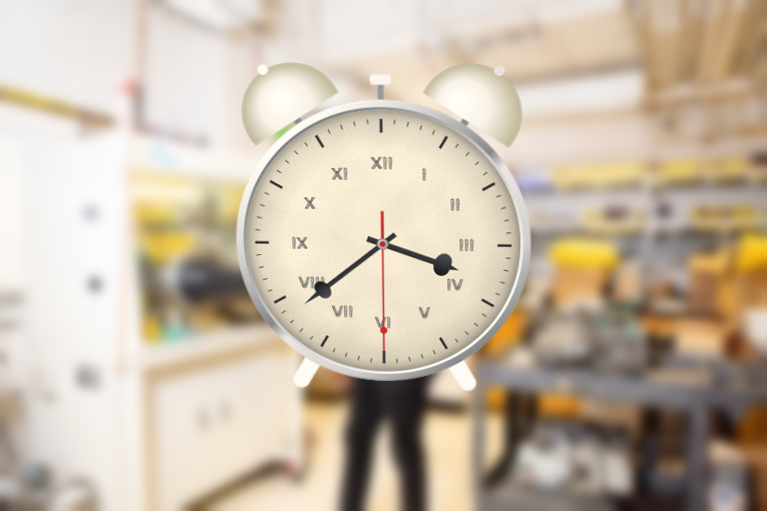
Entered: 3.38.30
